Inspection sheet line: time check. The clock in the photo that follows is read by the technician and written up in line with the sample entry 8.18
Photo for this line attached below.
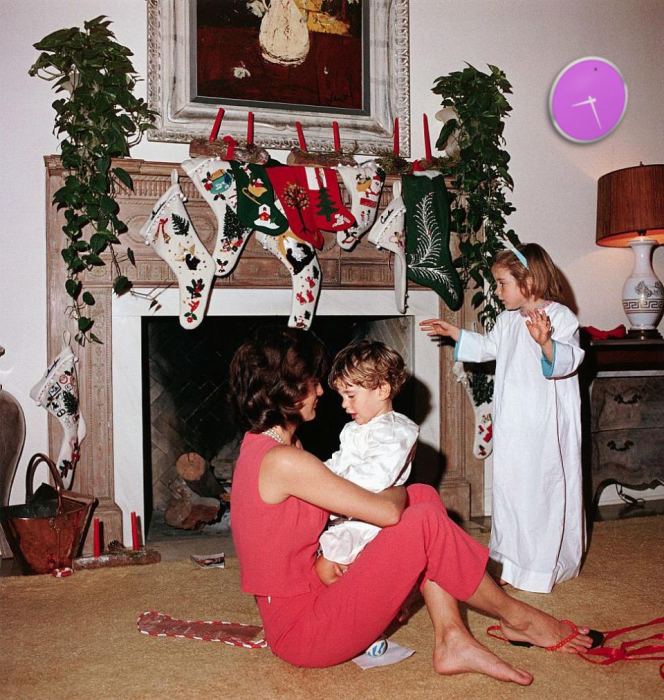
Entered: 8.25
